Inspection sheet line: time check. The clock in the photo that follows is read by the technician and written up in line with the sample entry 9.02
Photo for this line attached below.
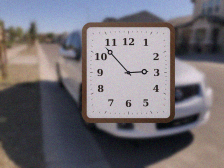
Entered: 2.53
